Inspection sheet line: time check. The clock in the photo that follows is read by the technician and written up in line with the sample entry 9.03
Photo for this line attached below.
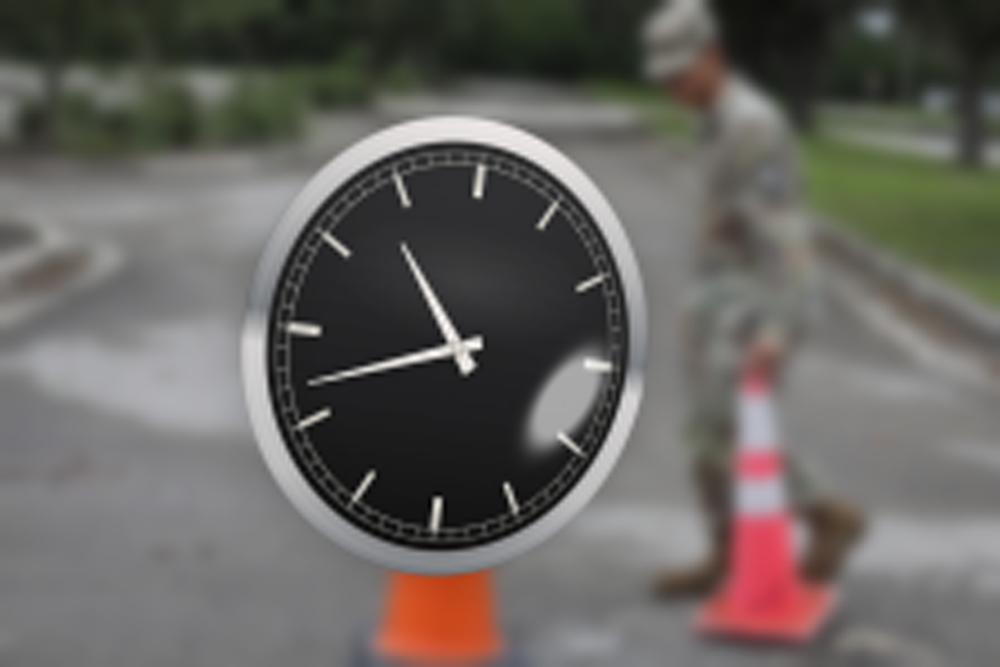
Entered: 10.42
